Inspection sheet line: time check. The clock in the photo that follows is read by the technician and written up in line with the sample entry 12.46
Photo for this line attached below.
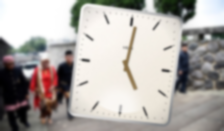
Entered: 5.01
